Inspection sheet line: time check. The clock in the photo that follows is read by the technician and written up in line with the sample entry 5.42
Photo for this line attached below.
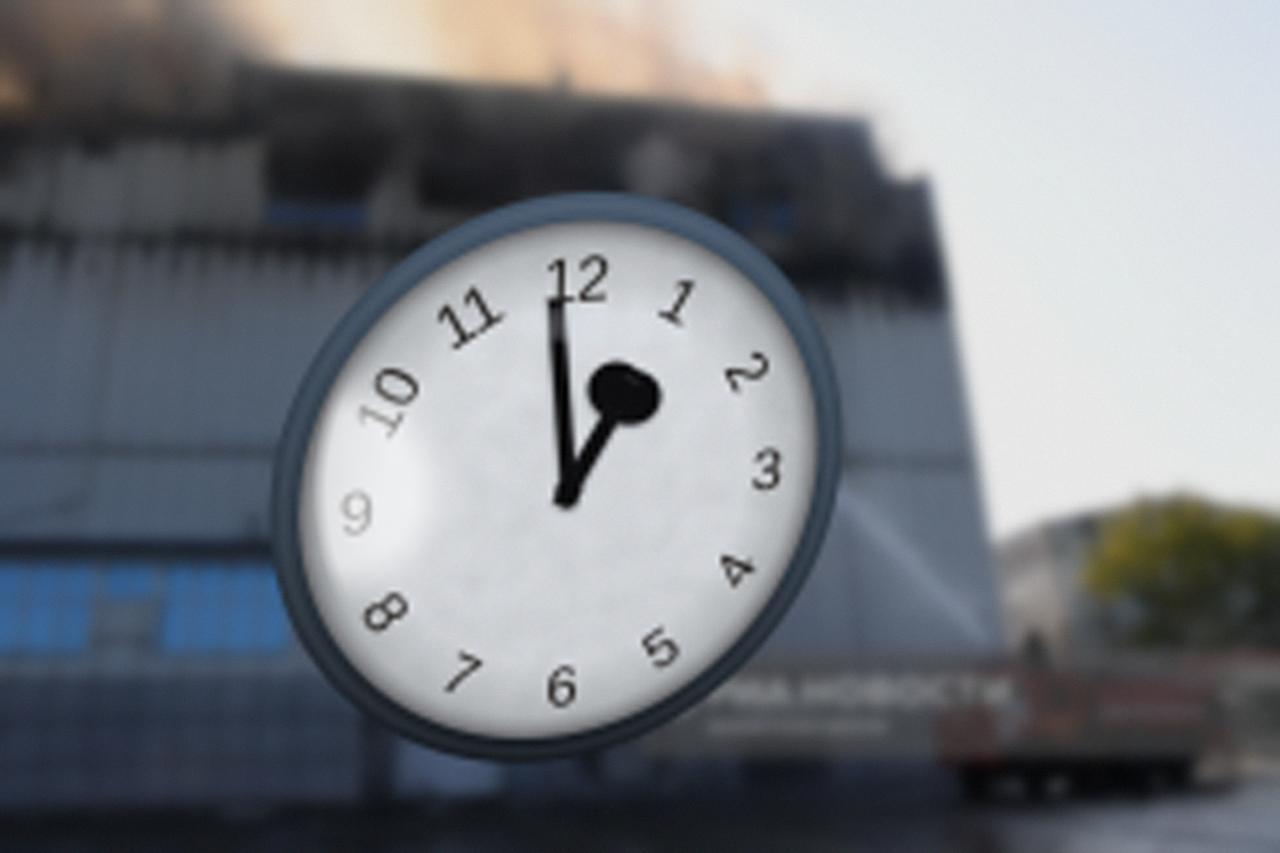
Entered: 12.59
